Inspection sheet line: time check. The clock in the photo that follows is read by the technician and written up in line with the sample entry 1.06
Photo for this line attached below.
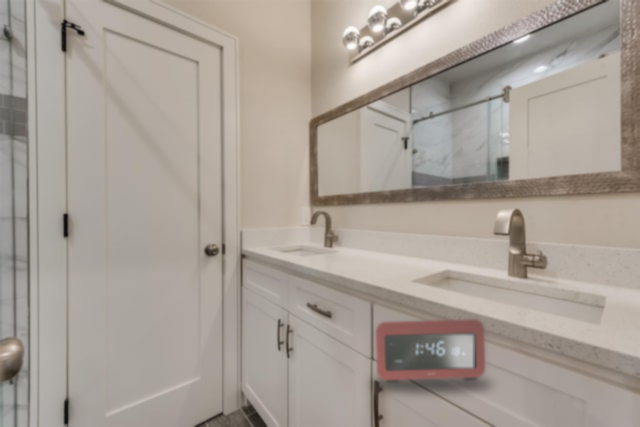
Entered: 1.46
